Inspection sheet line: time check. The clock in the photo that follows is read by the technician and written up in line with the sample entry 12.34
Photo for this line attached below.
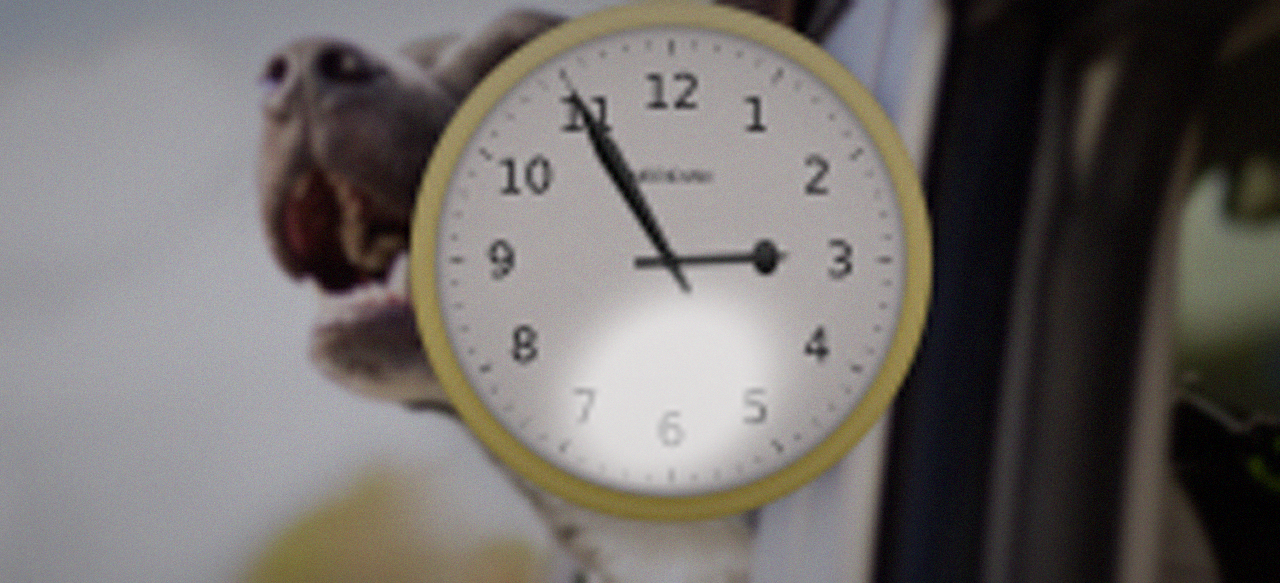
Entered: 2.55
